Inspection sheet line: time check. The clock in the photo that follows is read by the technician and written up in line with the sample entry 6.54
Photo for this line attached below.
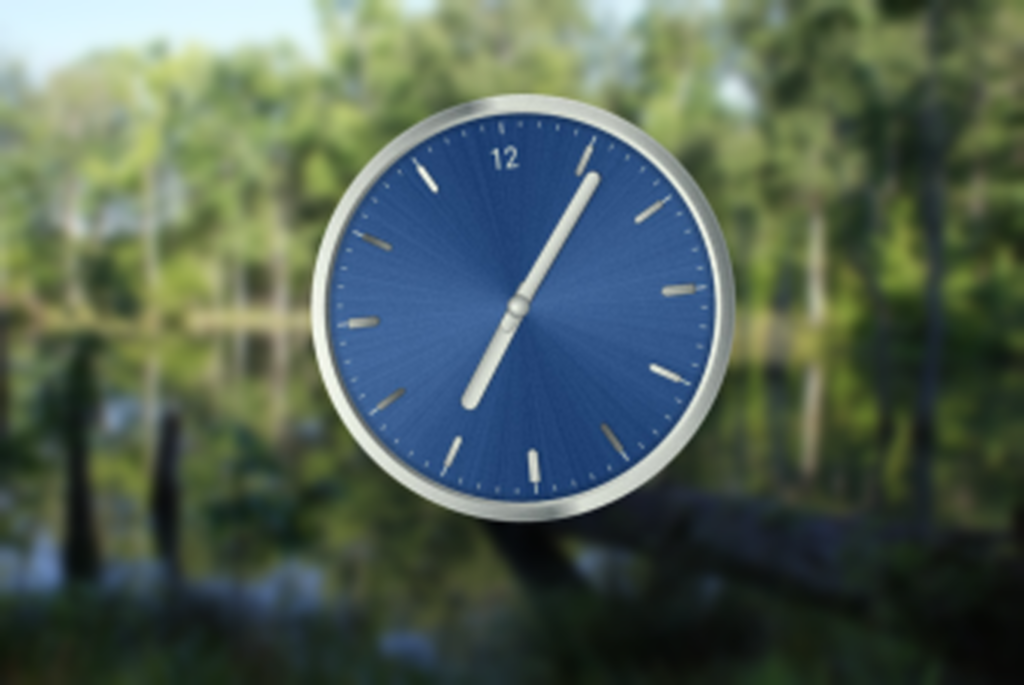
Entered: 7.06
